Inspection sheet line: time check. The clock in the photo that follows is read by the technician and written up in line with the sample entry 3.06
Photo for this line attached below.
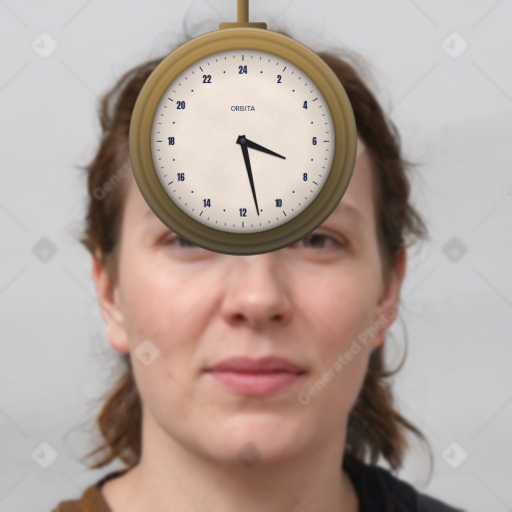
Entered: 7.28
